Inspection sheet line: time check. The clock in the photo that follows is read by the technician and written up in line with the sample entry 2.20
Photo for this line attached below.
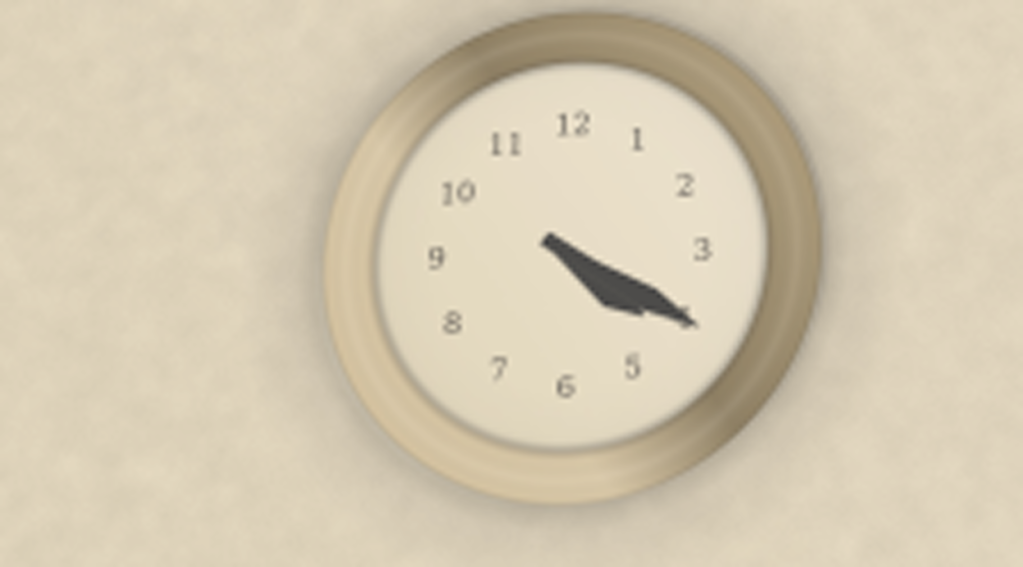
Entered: 4.20
